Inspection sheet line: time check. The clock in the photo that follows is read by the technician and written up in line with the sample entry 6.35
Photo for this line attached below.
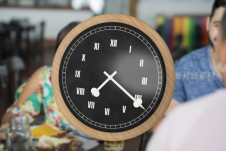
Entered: 7.21
